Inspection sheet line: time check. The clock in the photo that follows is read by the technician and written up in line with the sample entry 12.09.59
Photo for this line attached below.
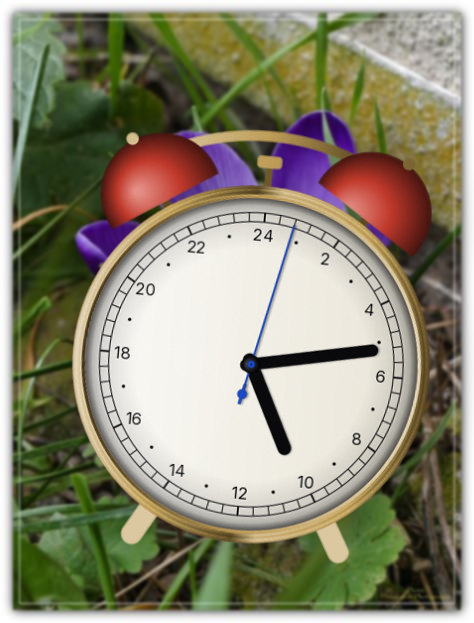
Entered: 10.13.02
